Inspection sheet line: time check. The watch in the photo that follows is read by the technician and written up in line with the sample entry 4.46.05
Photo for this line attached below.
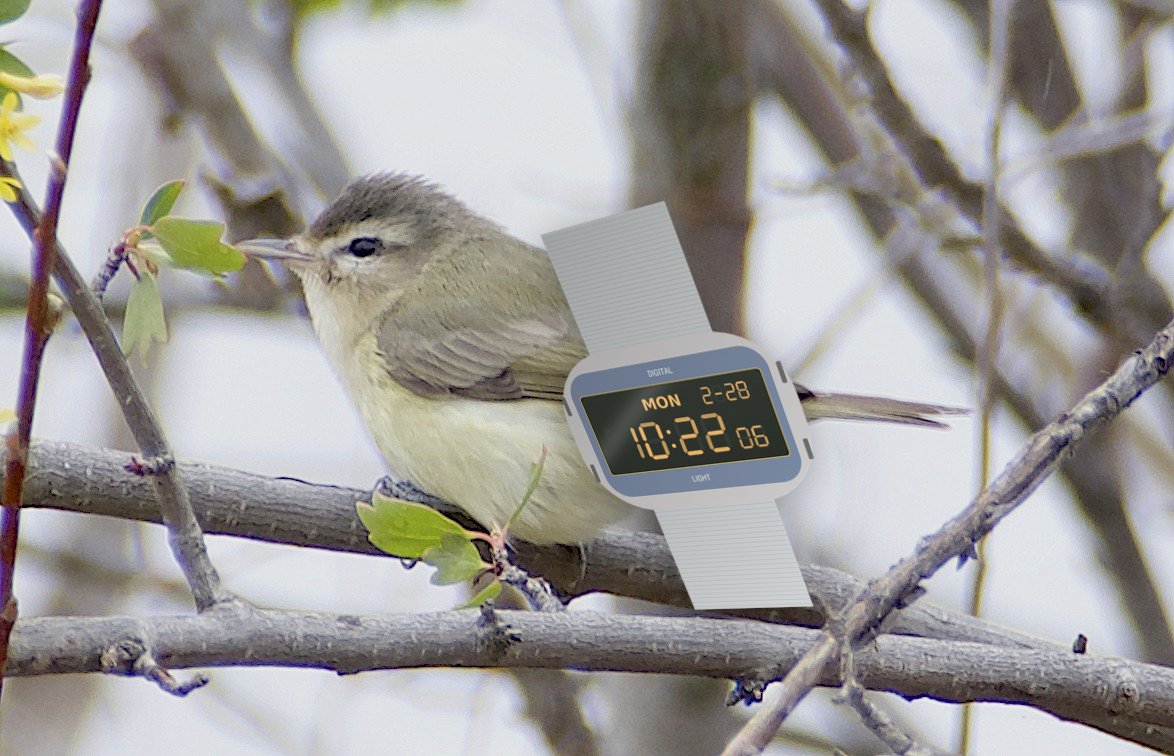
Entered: 10.22.06
